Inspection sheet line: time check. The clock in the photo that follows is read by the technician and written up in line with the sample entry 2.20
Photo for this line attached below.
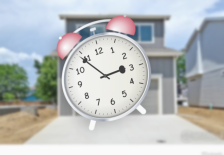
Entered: 2.54
